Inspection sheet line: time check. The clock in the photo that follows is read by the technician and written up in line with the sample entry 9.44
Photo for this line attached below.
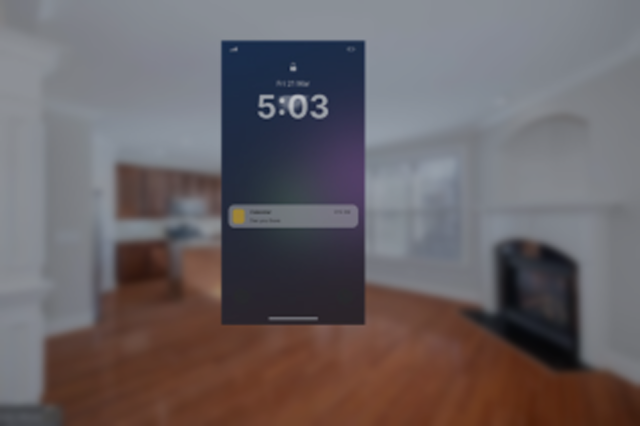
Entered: 5.03
